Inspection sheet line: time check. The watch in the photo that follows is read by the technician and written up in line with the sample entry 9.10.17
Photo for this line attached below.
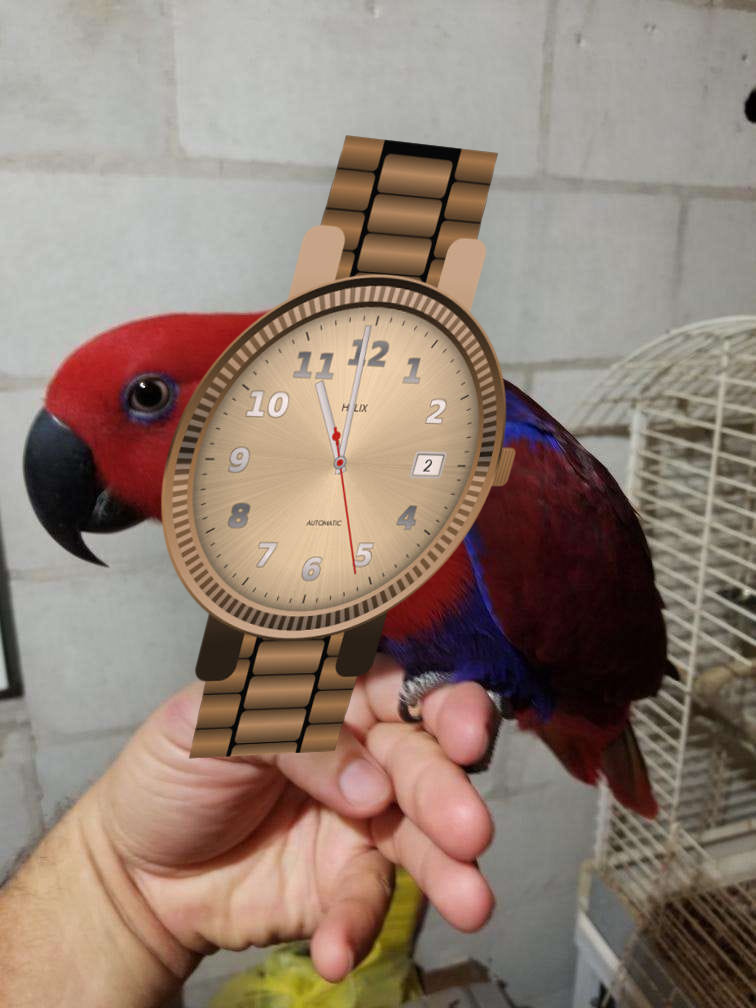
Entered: 10.59.26
